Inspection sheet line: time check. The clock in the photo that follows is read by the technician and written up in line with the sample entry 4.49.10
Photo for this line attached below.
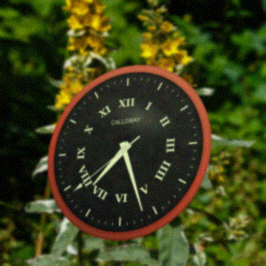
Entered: 7.26.39
